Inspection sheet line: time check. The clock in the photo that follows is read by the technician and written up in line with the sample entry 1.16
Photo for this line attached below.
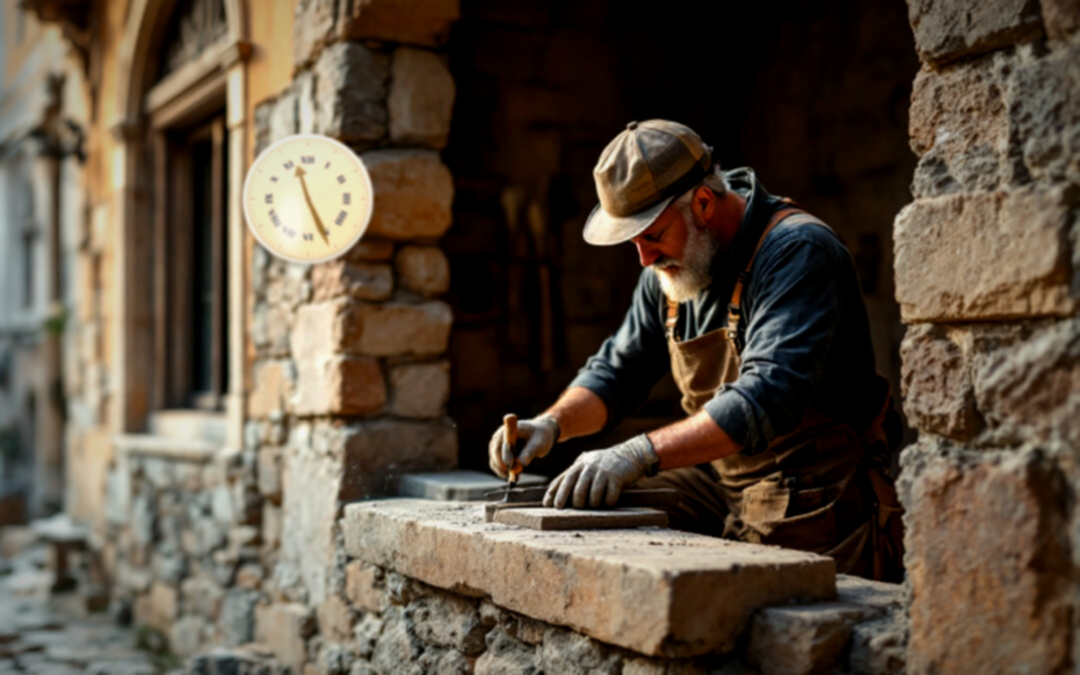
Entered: 11.26
